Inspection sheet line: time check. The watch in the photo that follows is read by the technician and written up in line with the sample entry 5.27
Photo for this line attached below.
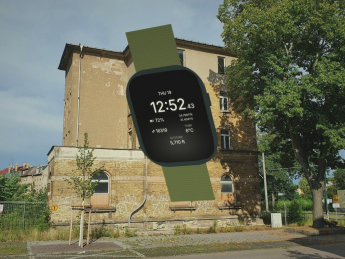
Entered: 12.52
